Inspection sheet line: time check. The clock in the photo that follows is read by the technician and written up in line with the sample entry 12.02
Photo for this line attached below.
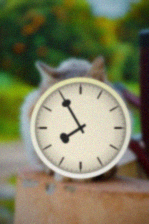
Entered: 7.55
